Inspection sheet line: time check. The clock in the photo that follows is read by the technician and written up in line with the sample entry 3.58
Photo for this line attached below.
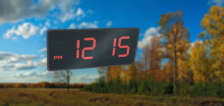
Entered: 12.15
